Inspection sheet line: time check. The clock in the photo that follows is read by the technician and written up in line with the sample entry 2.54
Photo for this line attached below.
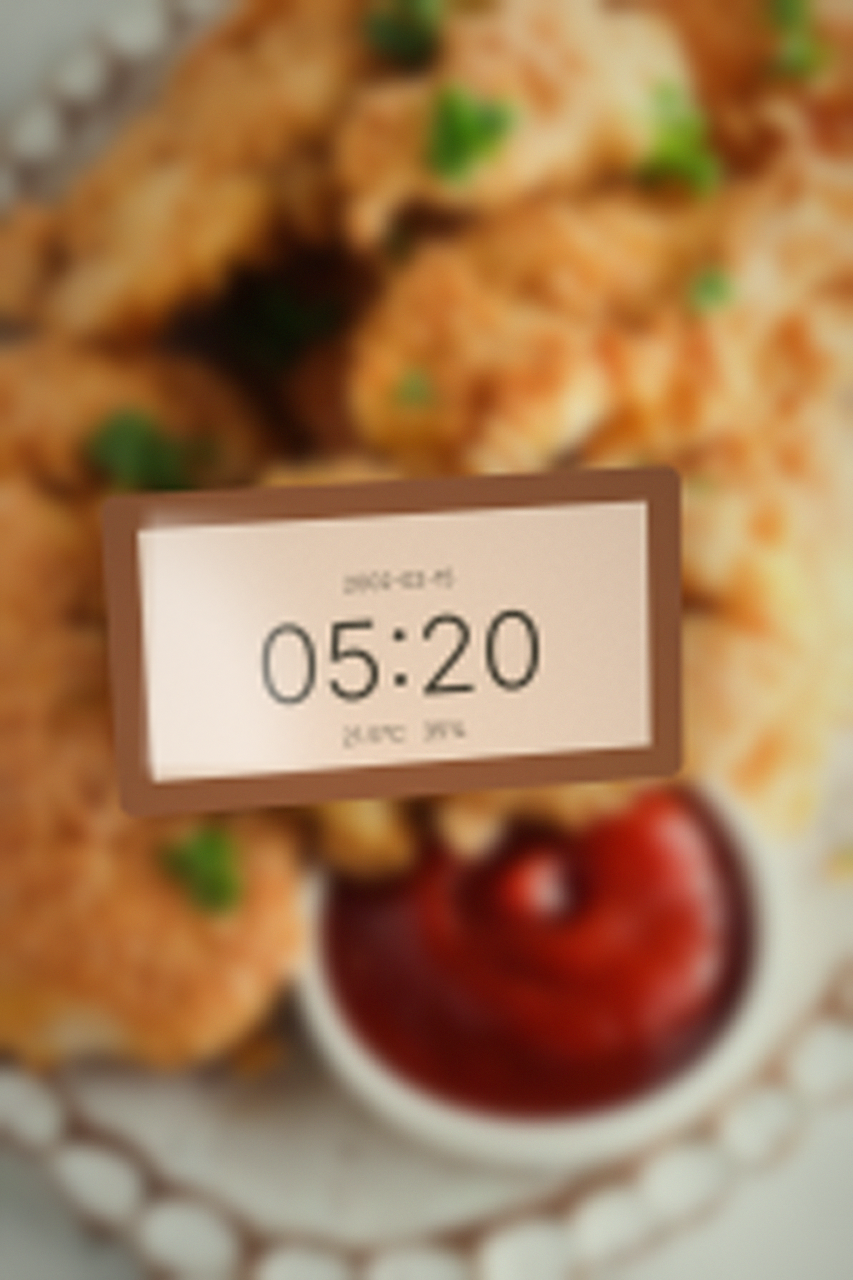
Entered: 5.20
